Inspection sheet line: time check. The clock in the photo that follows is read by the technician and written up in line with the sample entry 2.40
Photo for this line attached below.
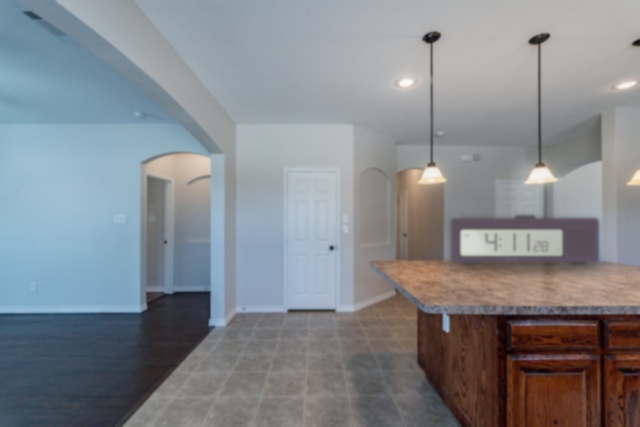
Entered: 4.11
